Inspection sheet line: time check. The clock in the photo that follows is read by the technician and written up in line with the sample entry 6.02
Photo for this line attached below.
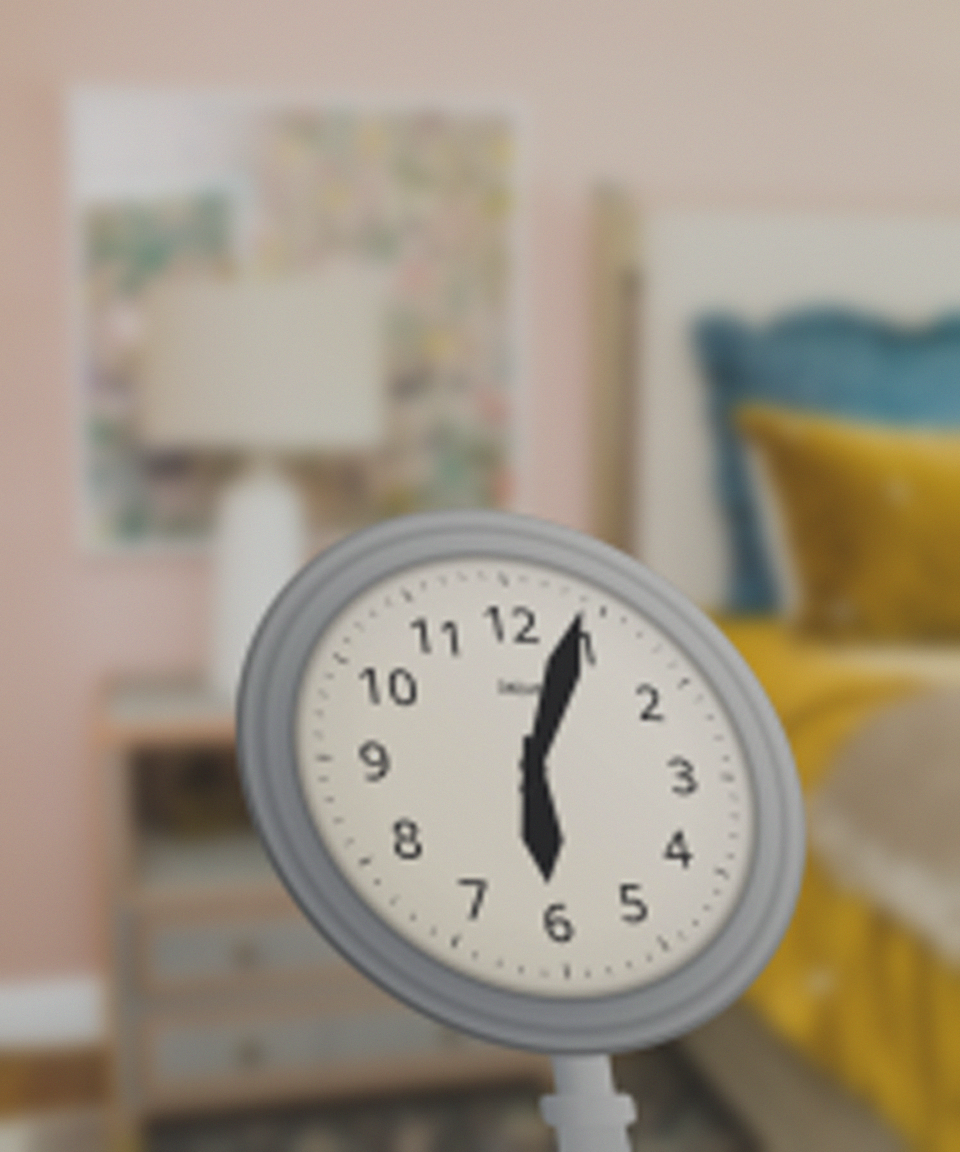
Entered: 6.04
